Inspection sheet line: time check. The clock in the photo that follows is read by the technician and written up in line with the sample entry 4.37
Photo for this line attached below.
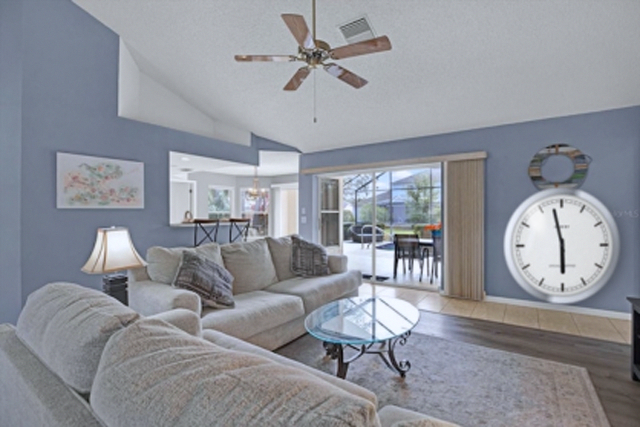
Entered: 5.58
